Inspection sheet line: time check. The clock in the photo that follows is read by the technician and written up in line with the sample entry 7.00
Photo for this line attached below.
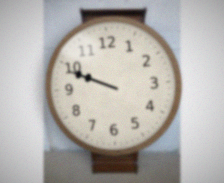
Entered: 9.49
